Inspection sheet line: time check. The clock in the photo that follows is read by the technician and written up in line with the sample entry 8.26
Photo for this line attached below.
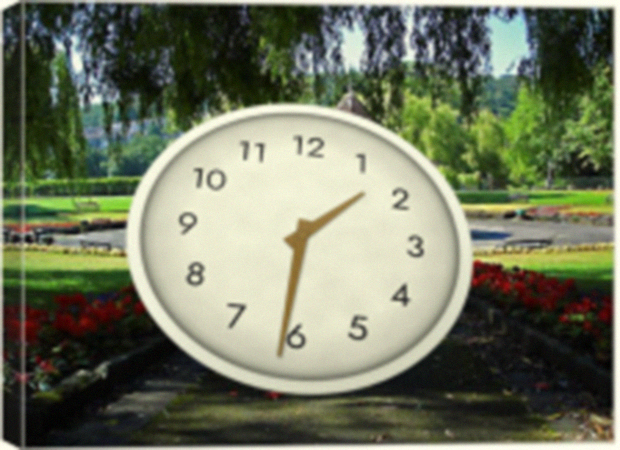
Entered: 1.31
